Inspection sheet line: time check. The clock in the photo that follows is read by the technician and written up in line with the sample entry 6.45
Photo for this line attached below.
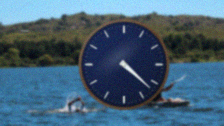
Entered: 4.22
